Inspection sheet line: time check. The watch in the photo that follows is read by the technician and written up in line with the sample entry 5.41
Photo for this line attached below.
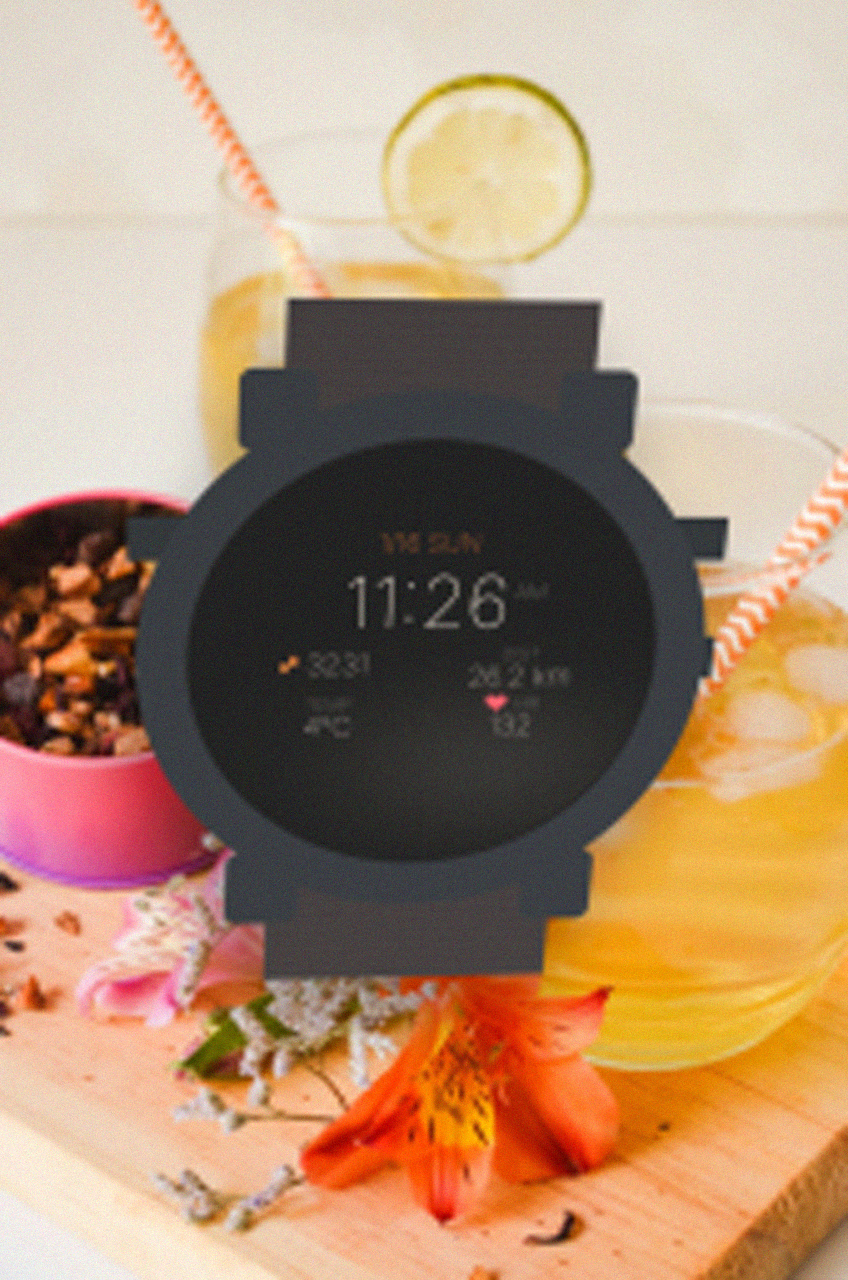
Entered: 11.26
